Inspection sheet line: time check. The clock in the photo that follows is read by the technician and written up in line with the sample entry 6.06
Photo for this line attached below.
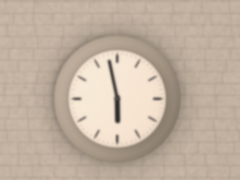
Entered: 5.58
